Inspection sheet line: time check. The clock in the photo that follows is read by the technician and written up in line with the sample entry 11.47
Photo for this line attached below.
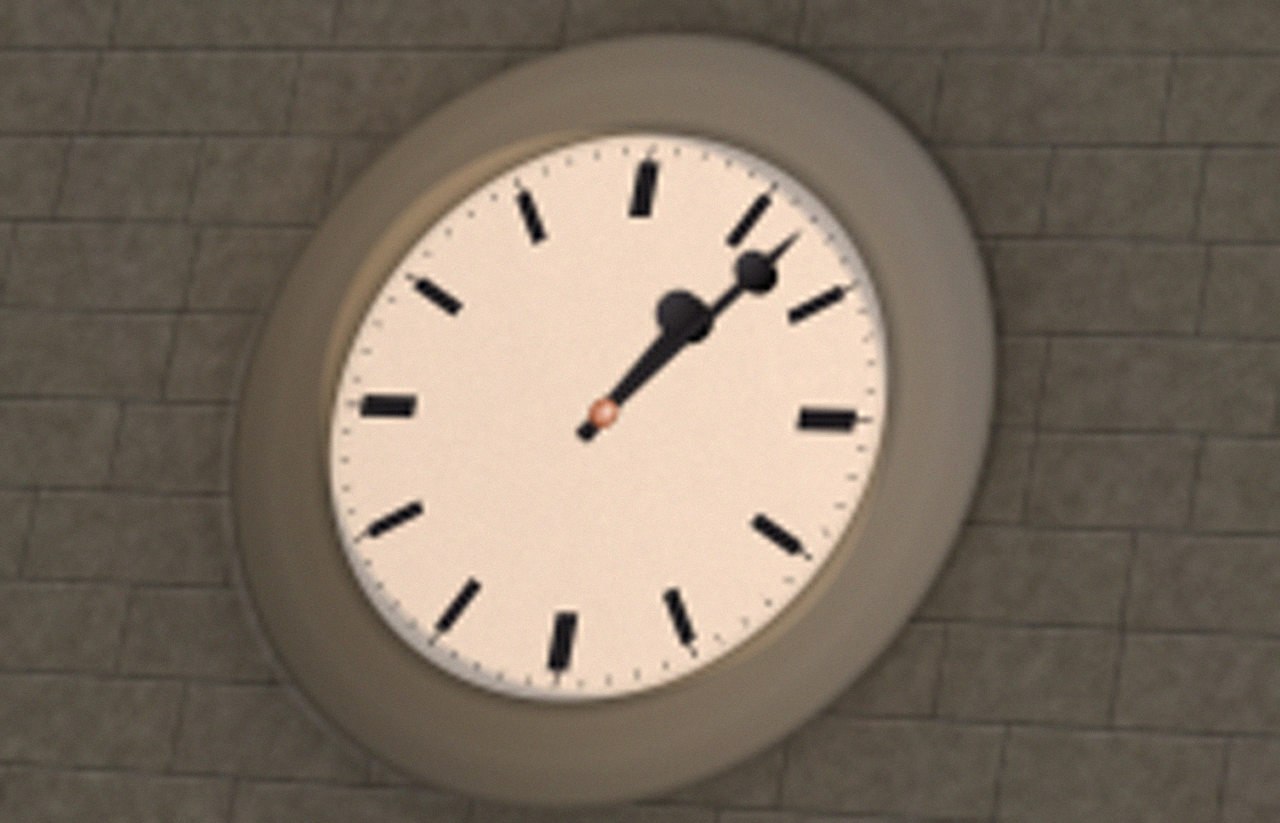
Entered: 1.07
